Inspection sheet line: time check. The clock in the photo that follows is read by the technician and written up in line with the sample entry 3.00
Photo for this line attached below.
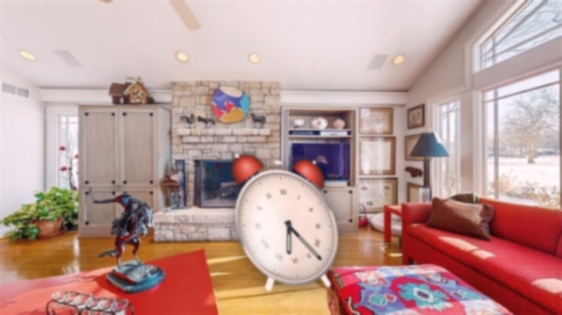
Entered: 6.23
